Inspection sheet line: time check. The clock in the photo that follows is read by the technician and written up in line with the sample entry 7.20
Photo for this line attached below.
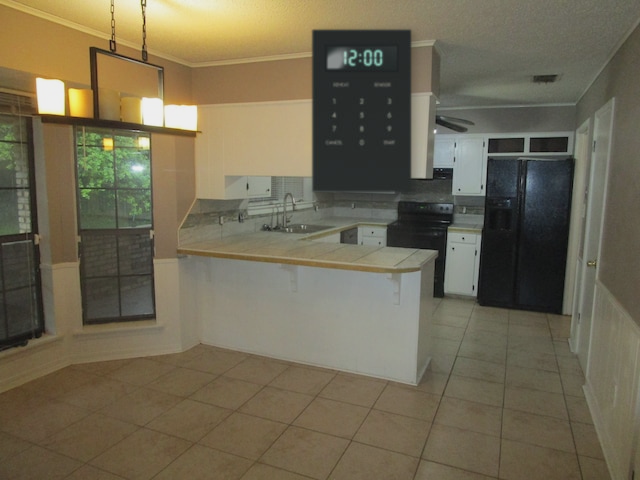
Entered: 12.00
